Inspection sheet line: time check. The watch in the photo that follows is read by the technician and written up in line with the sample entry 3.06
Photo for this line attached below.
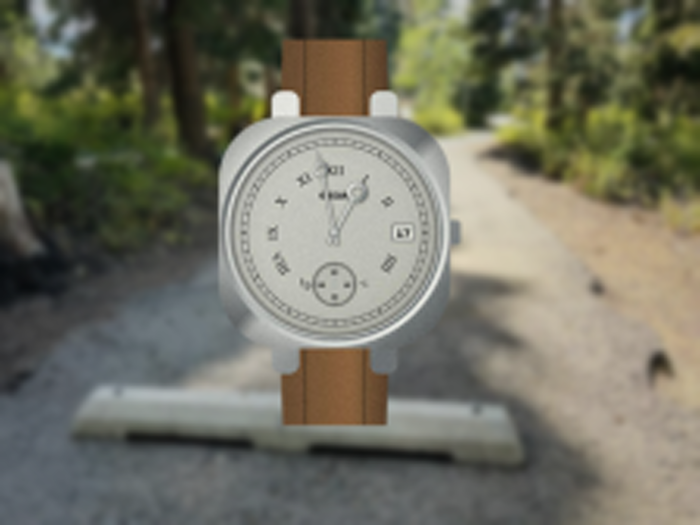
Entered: 12.58
